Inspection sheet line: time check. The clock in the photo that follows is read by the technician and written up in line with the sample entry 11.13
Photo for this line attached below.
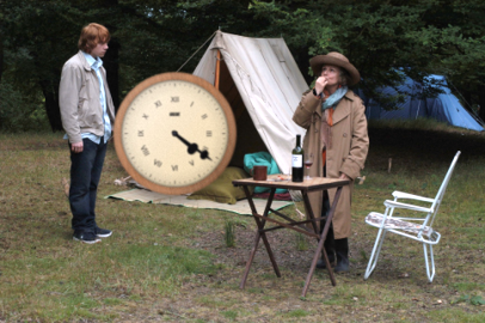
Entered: 4.21
